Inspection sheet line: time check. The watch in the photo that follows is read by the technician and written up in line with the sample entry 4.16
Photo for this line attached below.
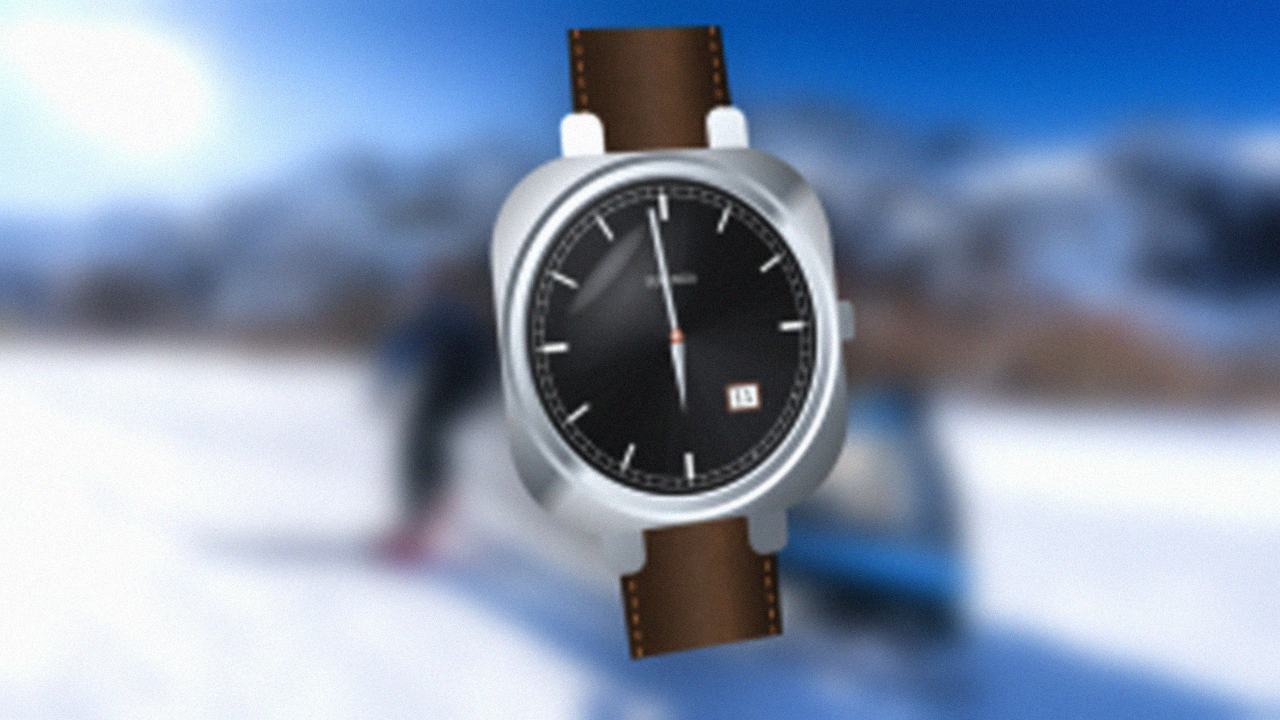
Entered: 5.59
